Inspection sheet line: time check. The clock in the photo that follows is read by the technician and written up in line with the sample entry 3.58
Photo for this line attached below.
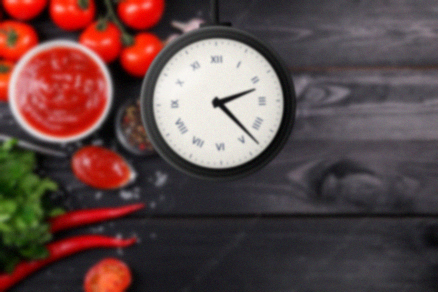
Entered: 2.23
